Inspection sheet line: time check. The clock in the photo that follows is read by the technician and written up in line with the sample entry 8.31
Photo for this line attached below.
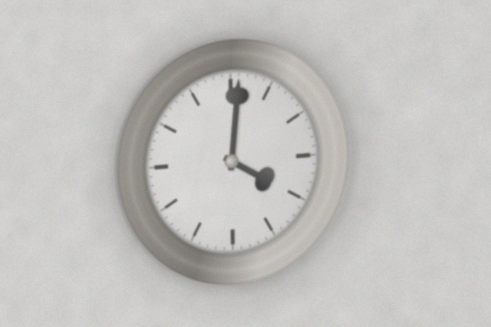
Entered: 4.01
